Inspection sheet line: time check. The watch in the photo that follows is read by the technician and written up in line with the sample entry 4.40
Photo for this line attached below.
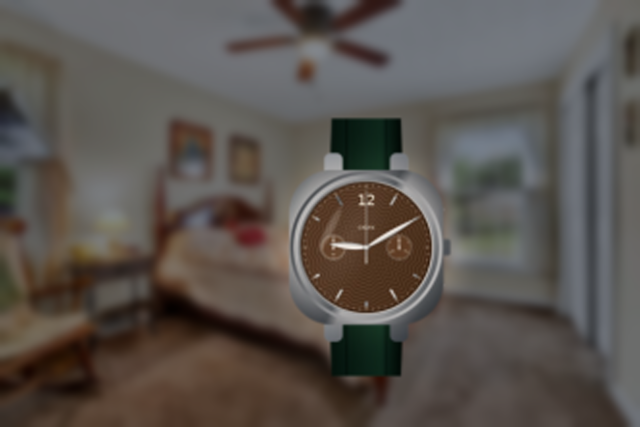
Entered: 9.10
